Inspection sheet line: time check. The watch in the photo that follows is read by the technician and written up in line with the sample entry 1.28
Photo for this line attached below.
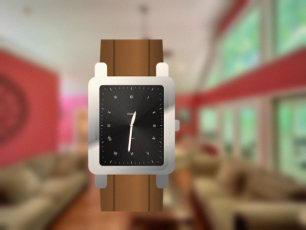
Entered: 12.31
